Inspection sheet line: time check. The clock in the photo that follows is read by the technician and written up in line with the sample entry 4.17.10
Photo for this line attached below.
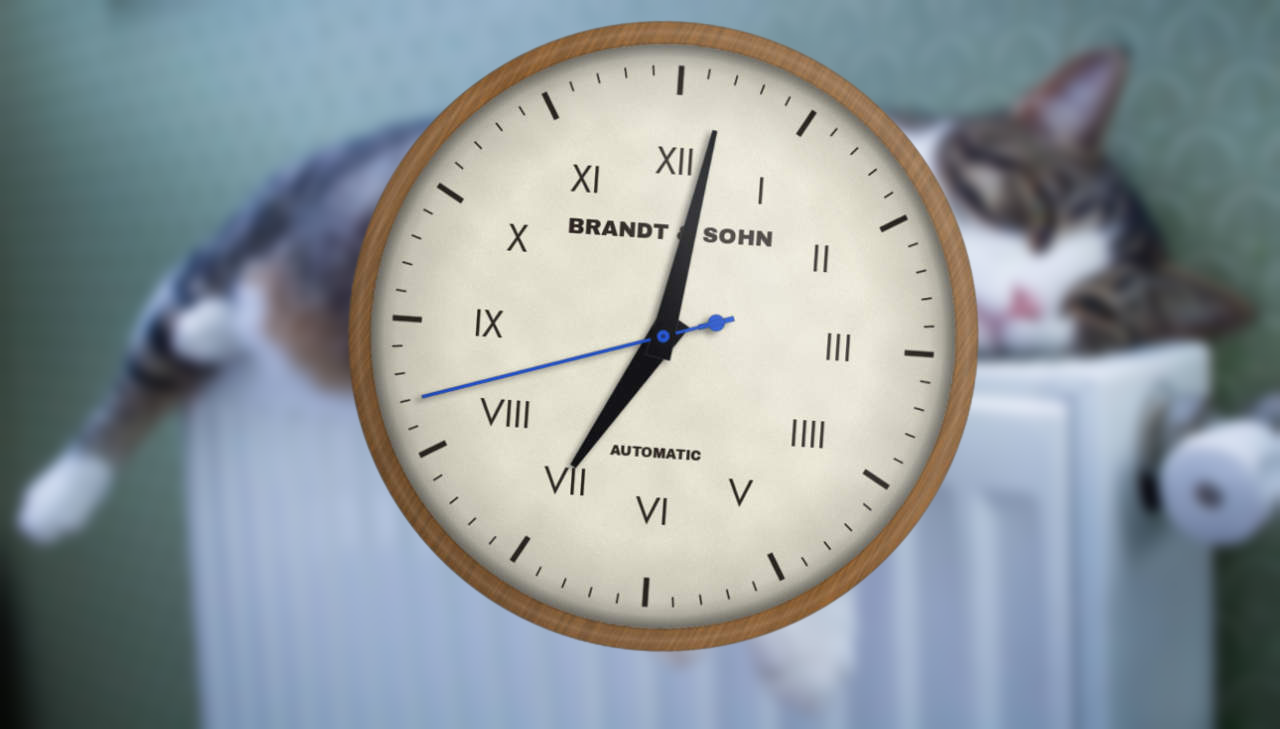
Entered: 7.01.42
